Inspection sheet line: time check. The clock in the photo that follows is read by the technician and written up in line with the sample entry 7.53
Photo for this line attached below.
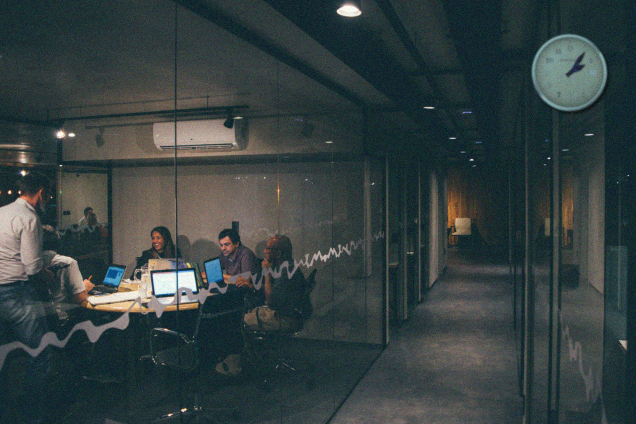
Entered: 2.06
